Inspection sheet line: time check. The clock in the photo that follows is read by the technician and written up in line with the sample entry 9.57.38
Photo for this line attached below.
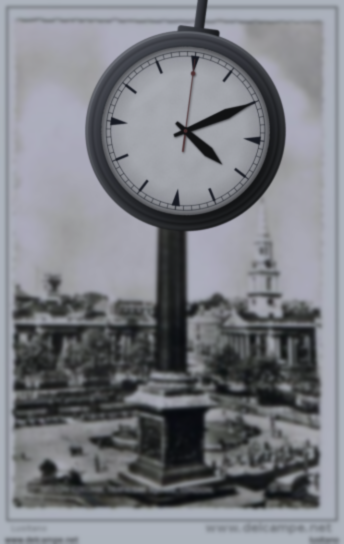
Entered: 4.10.00
